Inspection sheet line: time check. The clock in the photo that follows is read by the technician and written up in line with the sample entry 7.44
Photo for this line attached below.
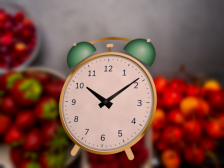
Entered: 10.09
